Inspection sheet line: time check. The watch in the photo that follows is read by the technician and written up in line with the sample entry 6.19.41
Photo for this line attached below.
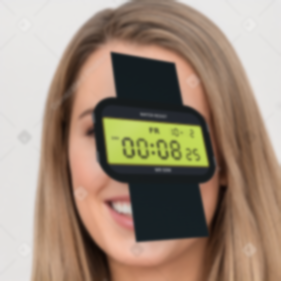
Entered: 0.08.25
